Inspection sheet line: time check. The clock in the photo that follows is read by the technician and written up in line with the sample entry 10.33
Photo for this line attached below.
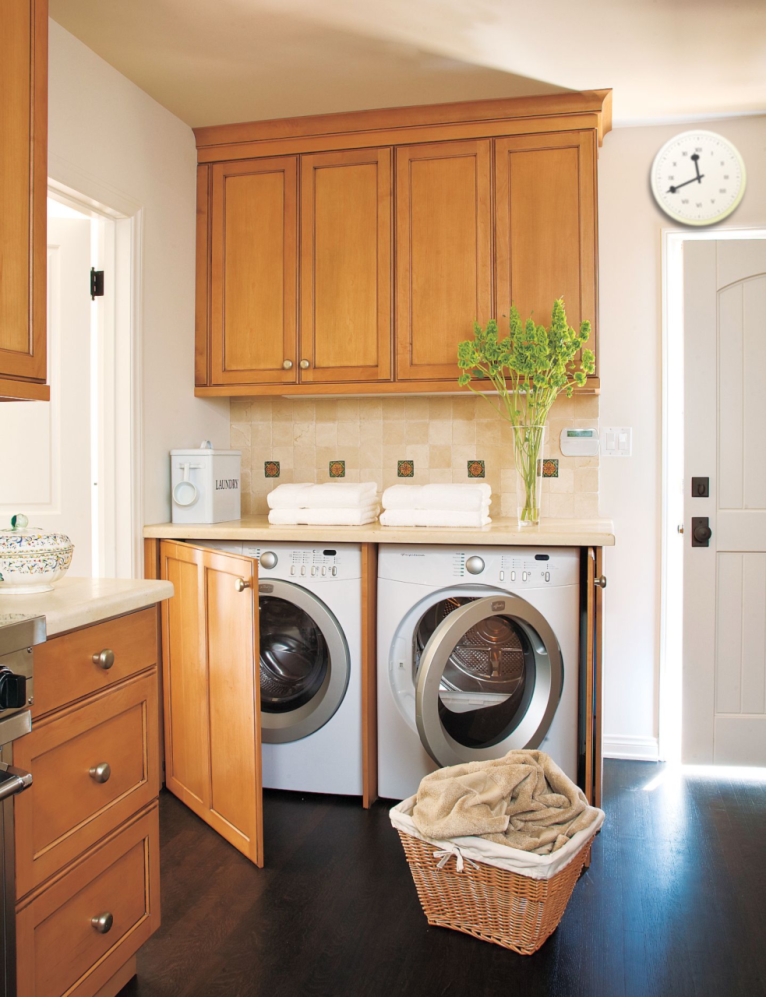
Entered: 11.41
